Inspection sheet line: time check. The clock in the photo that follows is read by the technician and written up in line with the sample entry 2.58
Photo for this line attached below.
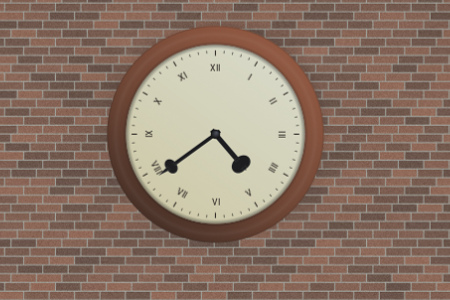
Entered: 4.39
